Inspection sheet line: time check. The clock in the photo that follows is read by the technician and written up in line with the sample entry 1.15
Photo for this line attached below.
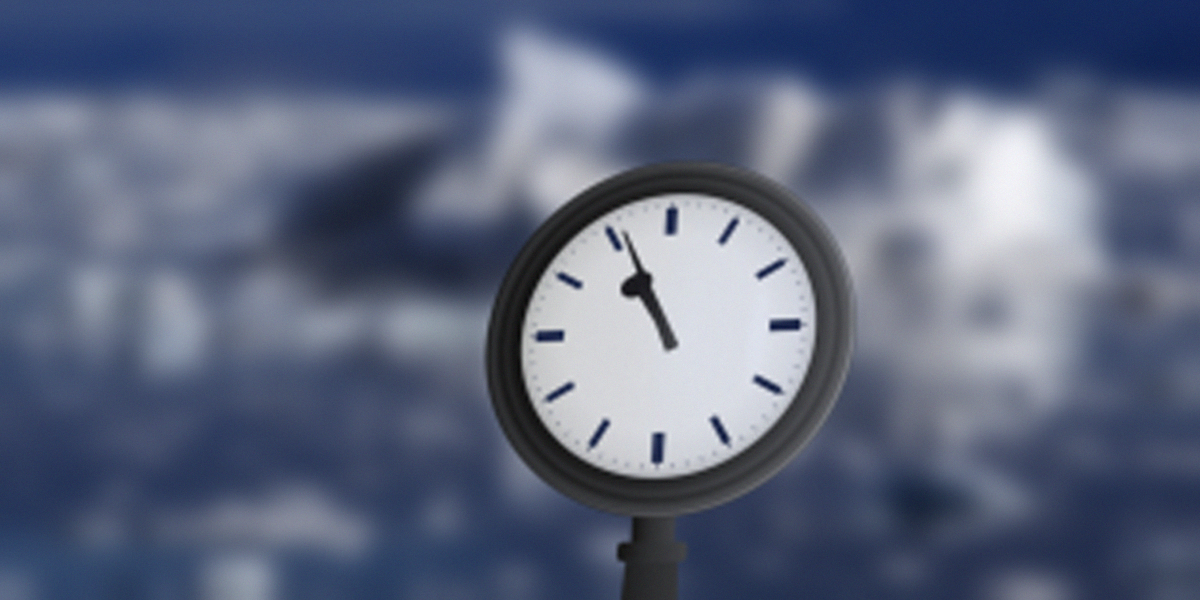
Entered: 10.56
